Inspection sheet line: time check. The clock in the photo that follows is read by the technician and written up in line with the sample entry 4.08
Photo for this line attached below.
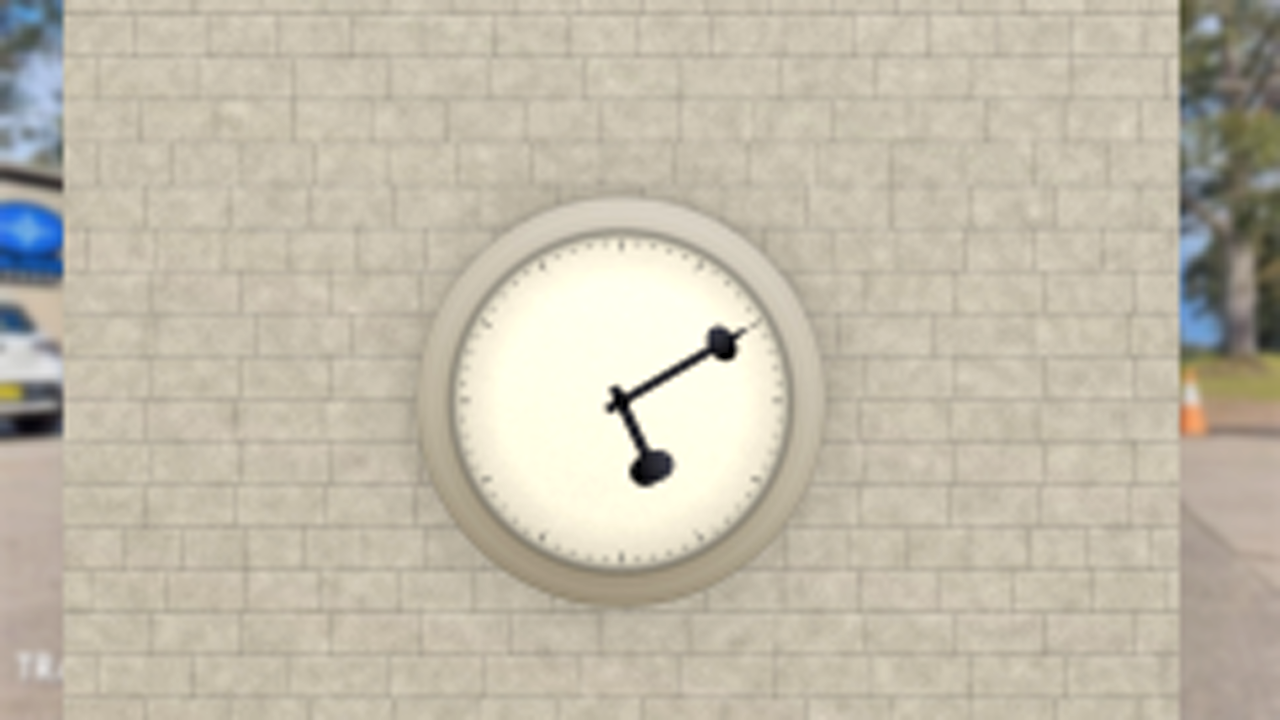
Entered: 5.10
